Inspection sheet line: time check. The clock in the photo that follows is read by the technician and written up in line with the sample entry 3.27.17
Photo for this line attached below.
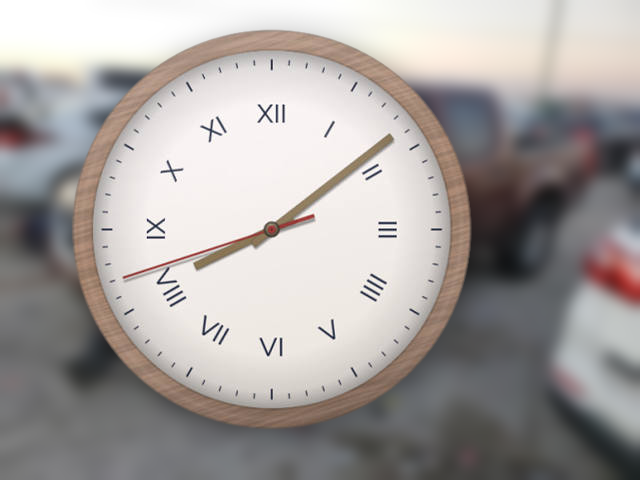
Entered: 8.08.42
